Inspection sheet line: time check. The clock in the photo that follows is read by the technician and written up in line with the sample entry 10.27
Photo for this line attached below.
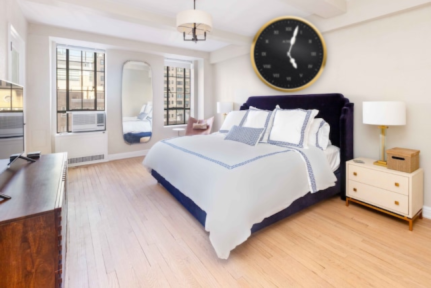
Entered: 5.03
